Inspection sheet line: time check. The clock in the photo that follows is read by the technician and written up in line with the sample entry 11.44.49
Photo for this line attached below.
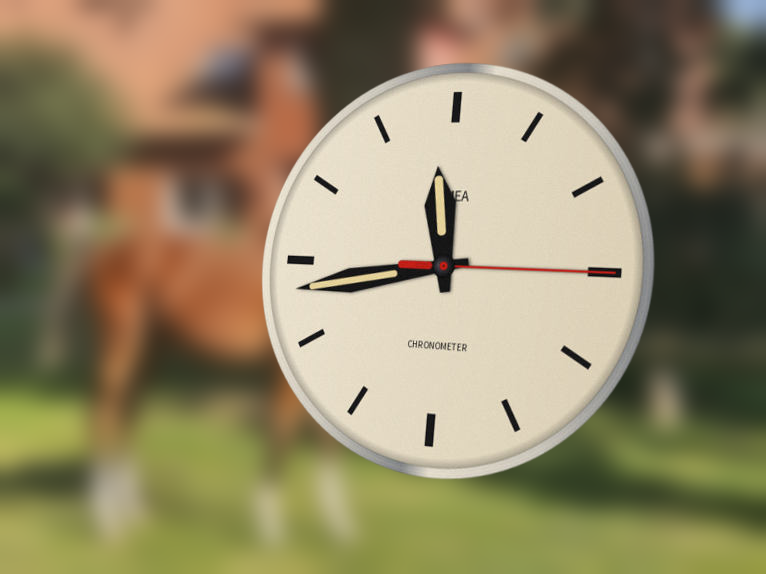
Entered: 11.43.15
